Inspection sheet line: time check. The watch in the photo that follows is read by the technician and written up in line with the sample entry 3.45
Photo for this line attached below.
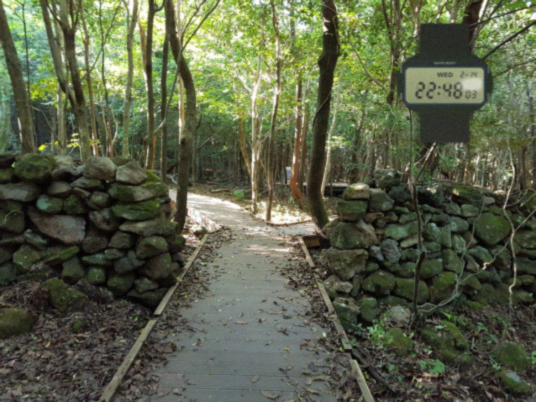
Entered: 22.48
